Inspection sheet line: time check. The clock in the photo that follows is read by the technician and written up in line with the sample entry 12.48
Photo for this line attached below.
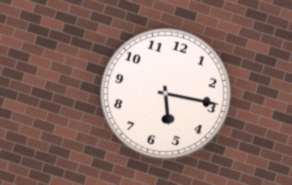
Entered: 5.14
